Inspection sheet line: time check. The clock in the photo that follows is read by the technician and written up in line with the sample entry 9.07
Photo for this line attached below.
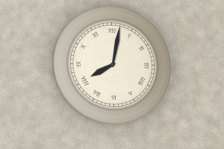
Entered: 8.02
